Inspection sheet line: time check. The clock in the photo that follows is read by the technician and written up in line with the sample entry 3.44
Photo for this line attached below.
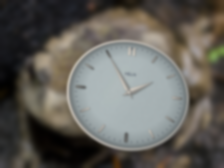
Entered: 1.55
